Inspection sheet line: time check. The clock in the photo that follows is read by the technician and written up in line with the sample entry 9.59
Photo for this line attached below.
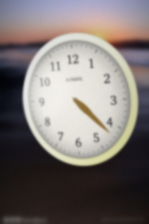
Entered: 4.22
